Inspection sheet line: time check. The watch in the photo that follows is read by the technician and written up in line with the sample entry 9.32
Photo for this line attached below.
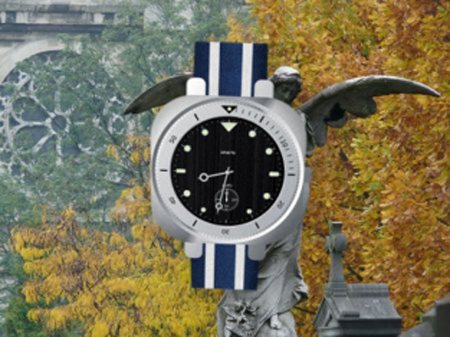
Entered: 8.32
